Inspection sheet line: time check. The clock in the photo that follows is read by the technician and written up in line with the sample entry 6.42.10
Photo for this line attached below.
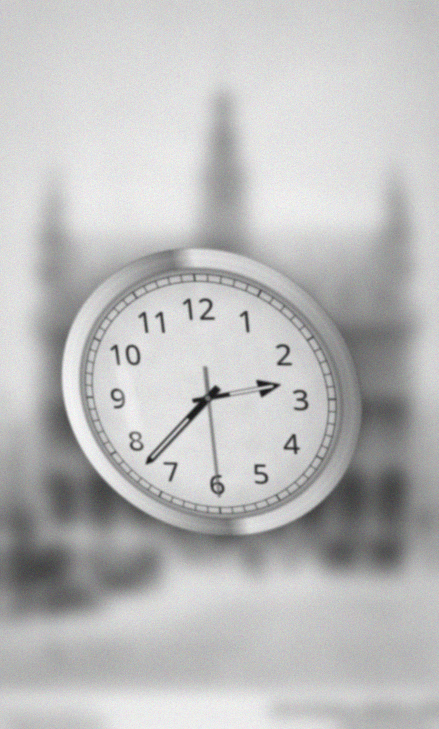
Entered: 2.37.30
